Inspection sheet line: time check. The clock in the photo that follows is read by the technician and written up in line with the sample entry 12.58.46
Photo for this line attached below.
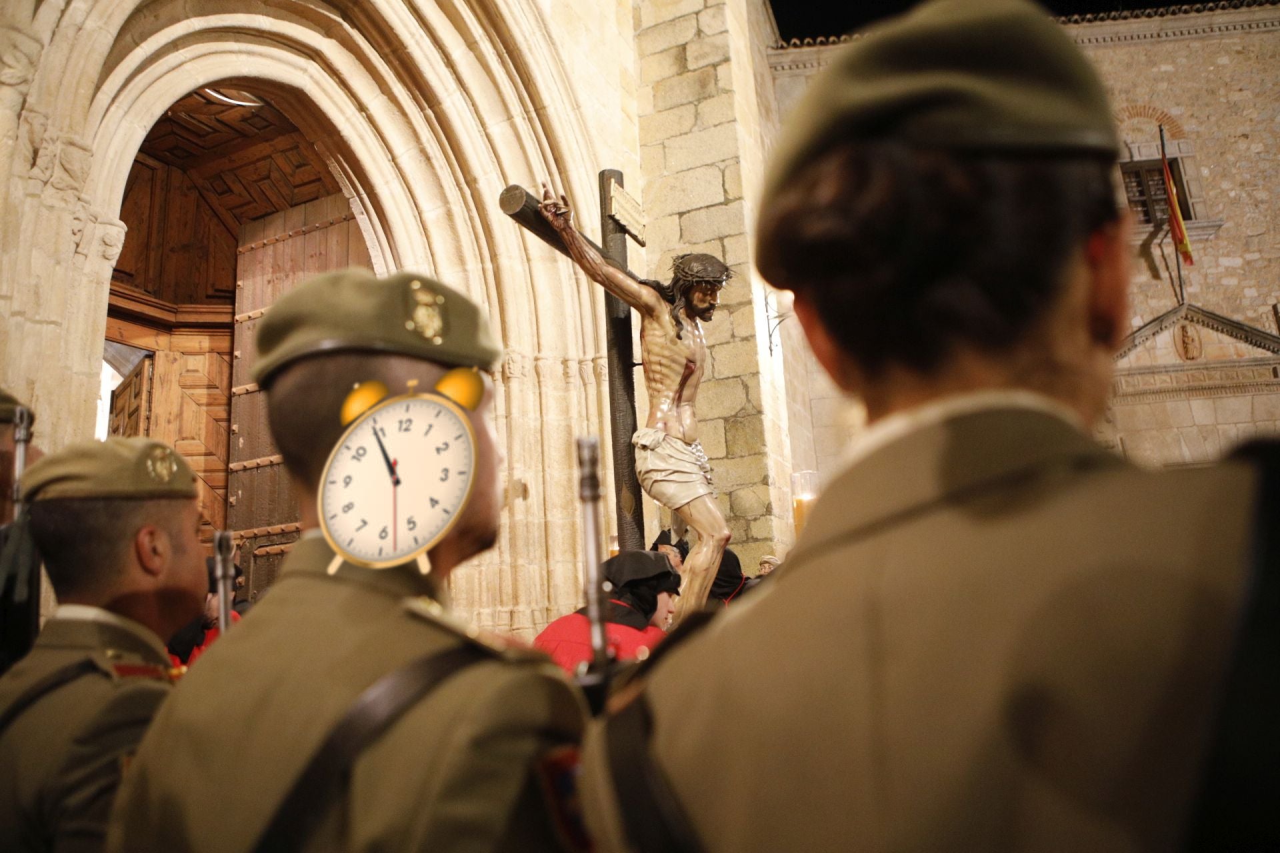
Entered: 10.54.28
